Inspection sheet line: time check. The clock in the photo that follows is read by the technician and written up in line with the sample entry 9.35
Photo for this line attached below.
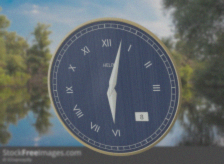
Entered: 6.03
